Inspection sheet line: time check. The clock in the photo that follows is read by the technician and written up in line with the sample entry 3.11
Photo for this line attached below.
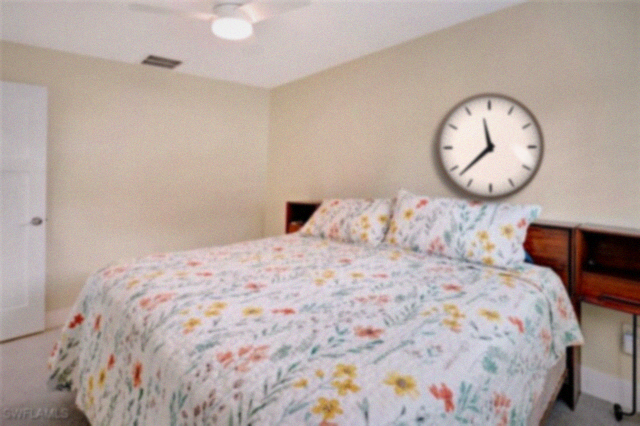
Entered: 11.38
